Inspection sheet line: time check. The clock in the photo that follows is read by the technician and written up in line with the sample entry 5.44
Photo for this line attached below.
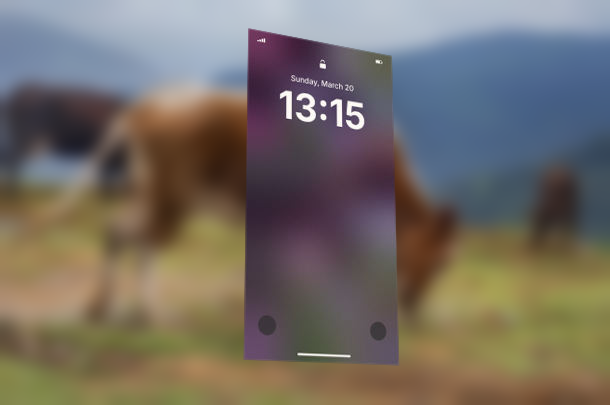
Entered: 13.15
